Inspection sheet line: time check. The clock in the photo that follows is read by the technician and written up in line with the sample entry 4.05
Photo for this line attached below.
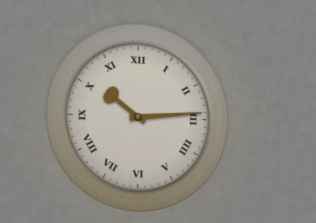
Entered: 10.14
